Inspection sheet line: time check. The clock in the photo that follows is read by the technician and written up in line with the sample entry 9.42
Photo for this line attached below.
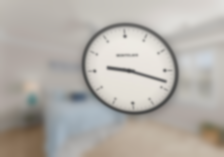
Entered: 9.18
